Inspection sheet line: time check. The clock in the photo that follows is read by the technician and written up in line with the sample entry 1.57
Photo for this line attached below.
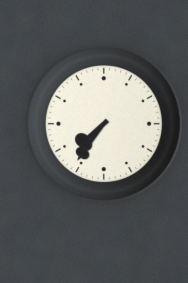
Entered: 7.36
